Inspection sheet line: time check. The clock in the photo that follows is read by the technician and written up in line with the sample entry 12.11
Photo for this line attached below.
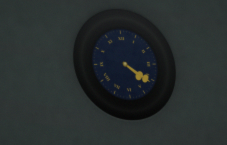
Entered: 4.21
